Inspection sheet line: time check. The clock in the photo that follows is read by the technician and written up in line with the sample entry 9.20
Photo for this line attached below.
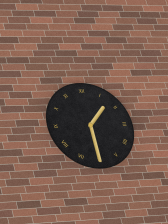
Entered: 1.30
